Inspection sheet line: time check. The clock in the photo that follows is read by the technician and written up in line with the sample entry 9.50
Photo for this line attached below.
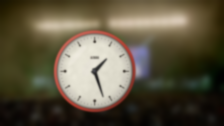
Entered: 1.27
